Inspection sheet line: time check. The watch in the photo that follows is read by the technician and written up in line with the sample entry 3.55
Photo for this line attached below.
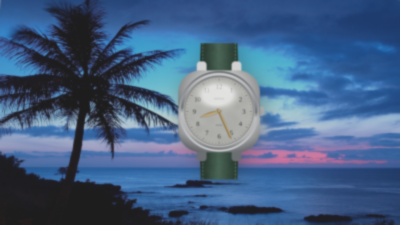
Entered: 8.26
